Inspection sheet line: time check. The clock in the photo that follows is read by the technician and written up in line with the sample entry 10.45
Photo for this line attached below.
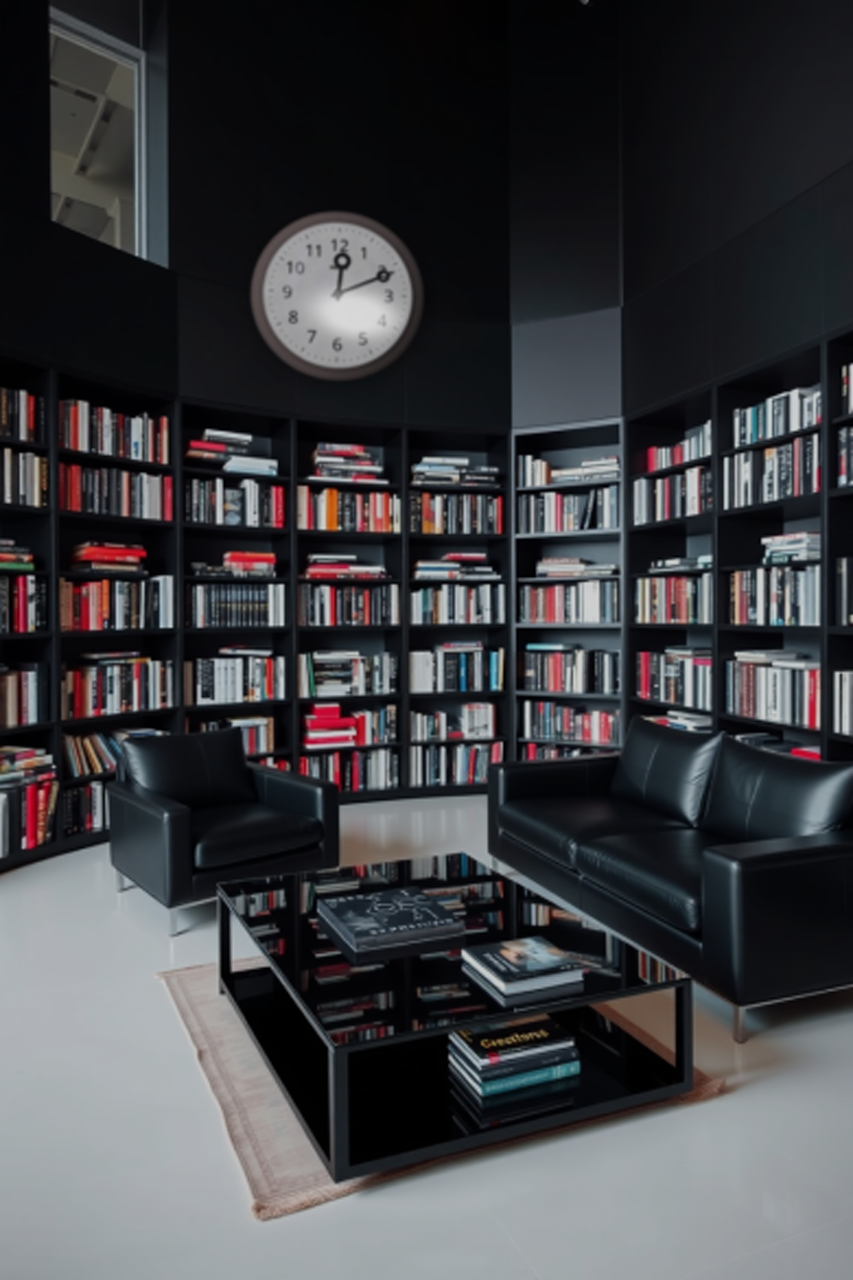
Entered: 12.11
